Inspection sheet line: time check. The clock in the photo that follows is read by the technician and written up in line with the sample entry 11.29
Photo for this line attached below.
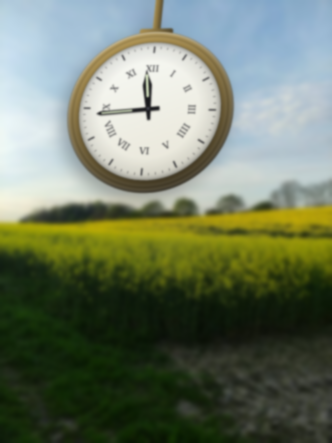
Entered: 11.44
